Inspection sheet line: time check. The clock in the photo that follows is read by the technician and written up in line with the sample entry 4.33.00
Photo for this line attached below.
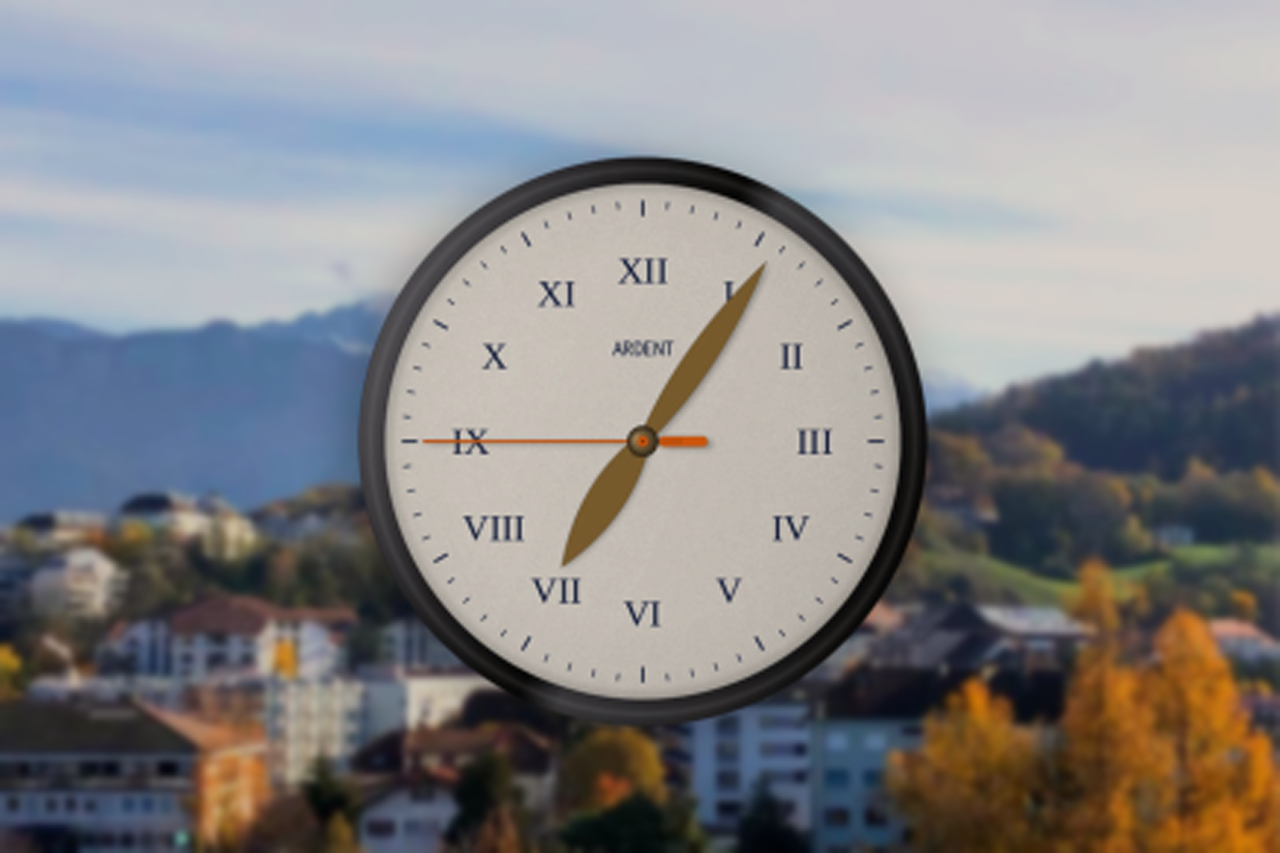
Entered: 7.05.45
